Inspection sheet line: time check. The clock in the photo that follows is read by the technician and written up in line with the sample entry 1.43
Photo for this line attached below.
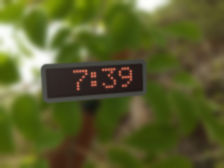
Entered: 7.39
